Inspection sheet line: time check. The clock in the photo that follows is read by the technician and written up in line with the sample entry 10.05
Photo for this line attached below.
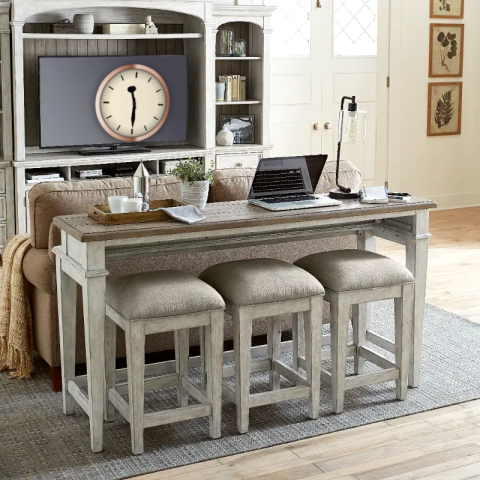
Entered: 11.30
